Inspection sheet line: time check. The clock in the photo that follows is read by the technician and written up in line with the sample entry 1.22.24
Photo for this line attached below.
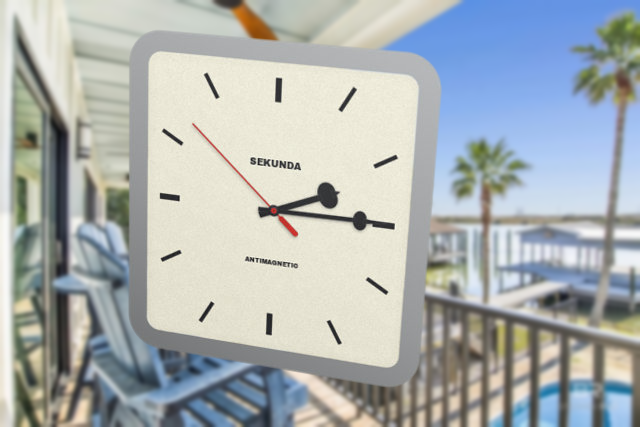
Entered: 2.14.52
